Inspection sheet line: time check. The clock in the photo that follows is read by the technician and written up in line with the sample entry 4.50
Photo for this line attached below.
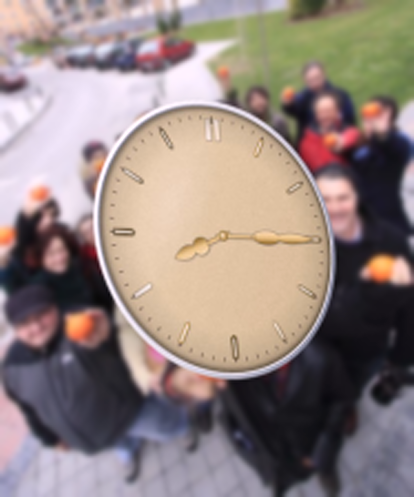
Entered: 8.15
